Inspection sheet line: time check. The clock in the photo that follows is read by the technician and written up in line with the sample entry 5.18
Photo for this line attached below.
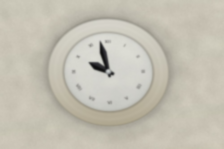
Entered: 9.58
